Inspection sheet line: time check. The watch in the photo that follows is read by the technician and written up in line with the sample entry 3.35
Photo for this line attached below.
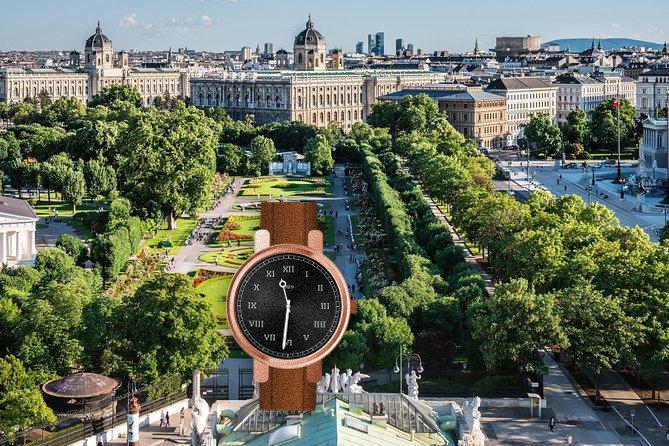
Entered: 11.31
